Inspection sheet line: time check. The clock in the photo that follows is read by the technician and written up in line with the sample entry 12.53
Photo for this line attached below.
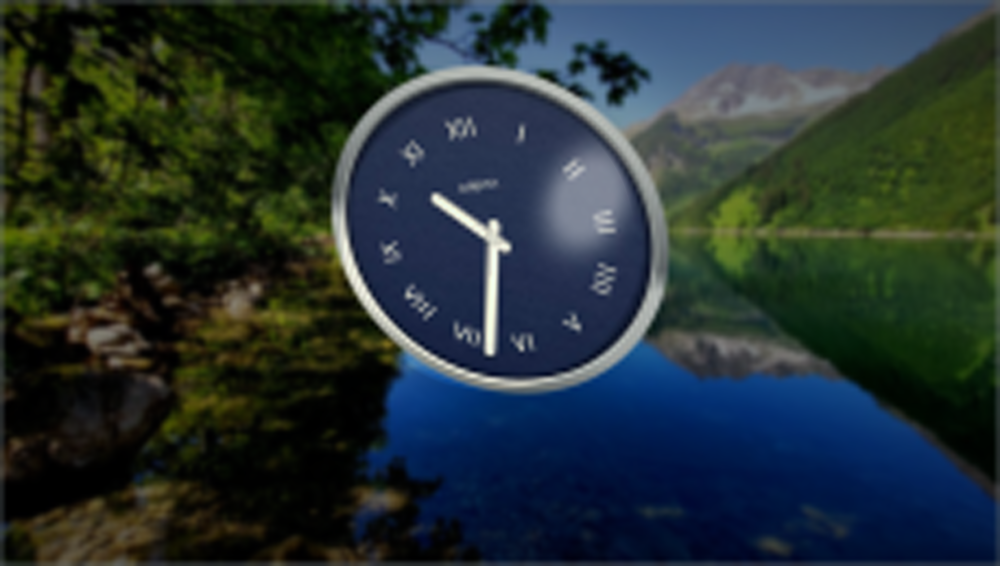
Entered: 10.33
